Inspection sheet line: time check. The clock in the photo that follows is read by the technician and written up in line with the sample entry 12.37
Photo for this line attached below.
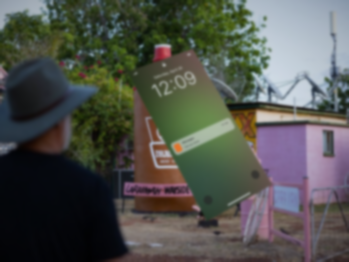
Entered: 12.09
